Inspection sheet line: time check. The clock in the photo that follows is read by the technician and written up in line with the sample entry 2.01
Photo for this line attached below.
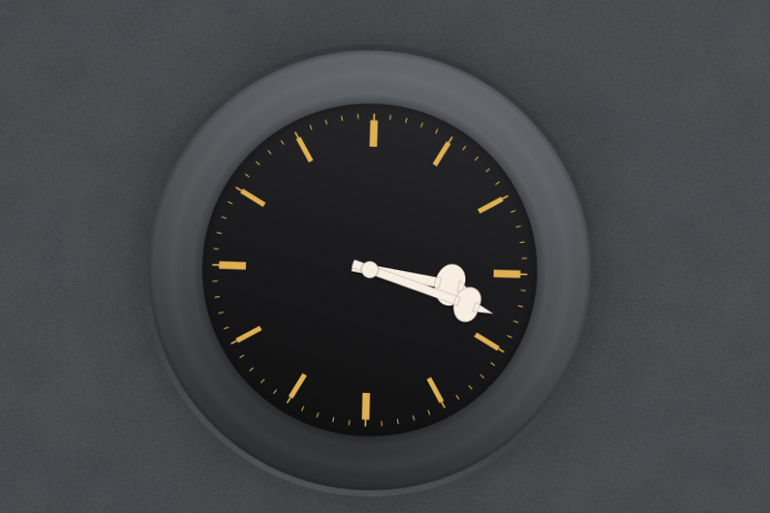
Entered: 3.18
